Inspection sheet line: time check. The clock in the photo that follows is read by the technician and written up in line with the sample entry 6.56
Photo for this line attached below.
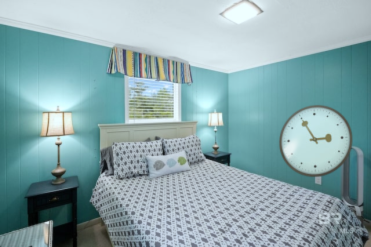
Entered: 2.55
